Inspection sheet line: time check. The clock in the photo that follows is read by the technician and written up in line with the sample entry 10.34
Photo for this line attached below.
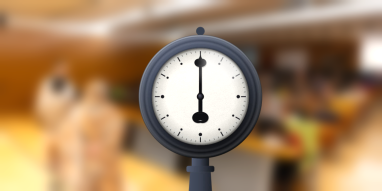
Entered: 6.00
